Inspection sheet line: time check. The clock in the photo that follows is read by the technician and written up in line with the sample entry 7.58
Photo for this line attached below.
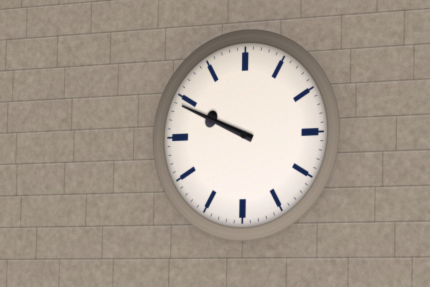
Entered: 9.49
